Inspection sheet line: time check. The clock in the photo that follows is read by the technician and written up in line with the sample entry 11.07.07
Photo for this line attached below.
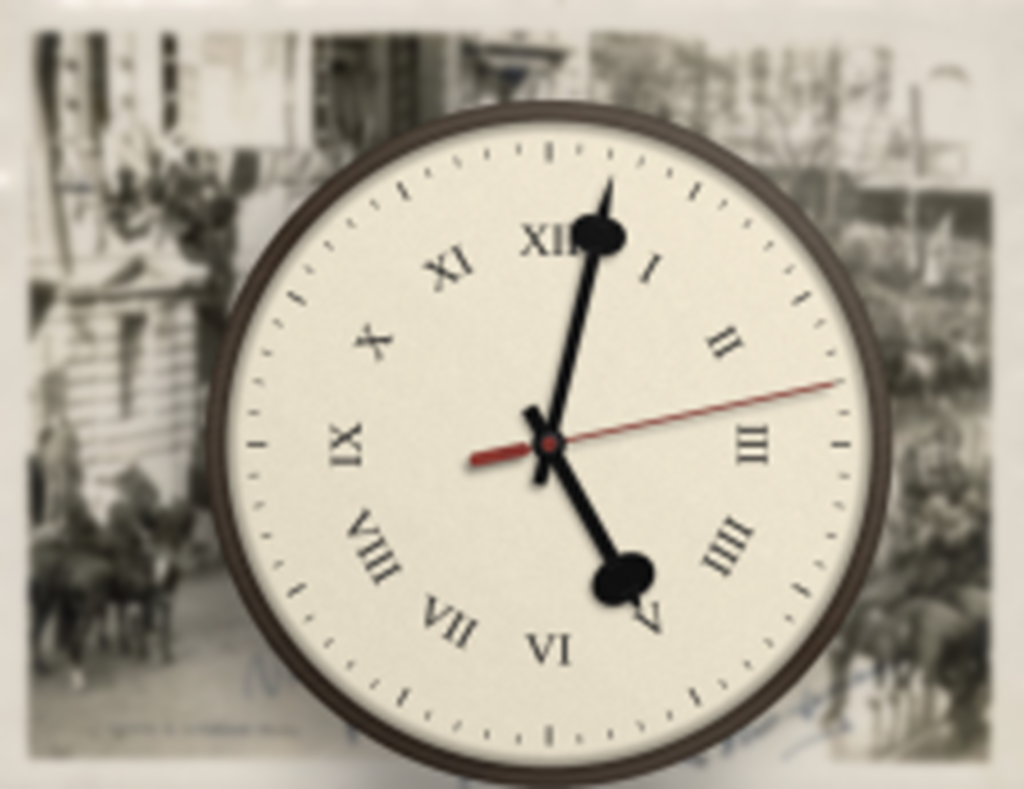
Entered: 5.02.13
